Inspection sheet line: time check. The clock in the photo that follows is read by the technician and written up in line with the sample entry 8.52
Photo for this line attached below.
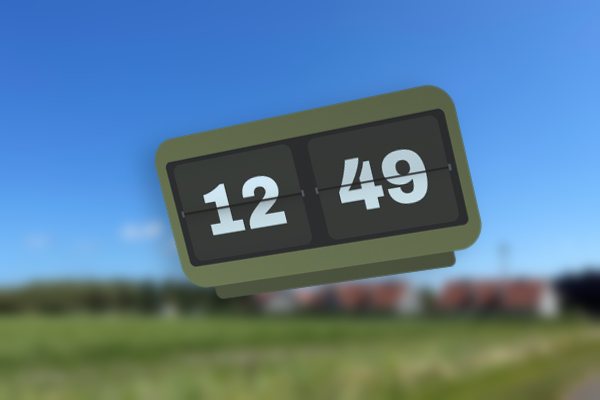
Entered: 12.49
